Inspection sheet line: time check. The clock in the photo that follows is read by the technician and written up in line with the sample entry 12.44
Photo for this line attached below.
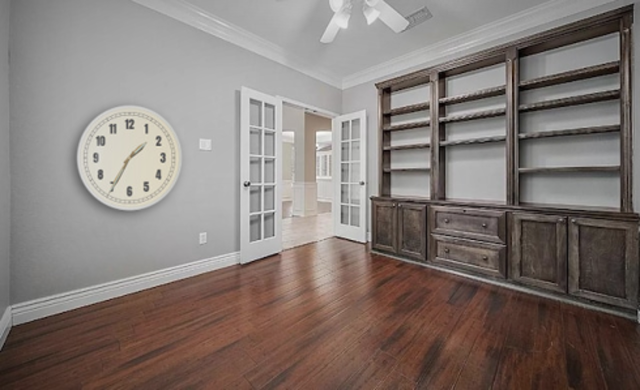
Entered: 1.35
